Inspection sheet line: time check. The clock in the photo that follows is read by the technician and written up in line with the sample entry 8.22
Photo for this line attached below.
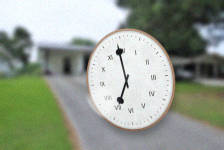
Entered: 6.59
